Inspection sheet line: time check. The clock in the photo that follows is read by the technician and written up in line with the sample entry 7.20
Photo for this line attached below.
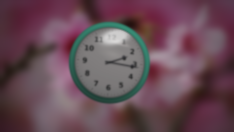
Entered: 2.16
